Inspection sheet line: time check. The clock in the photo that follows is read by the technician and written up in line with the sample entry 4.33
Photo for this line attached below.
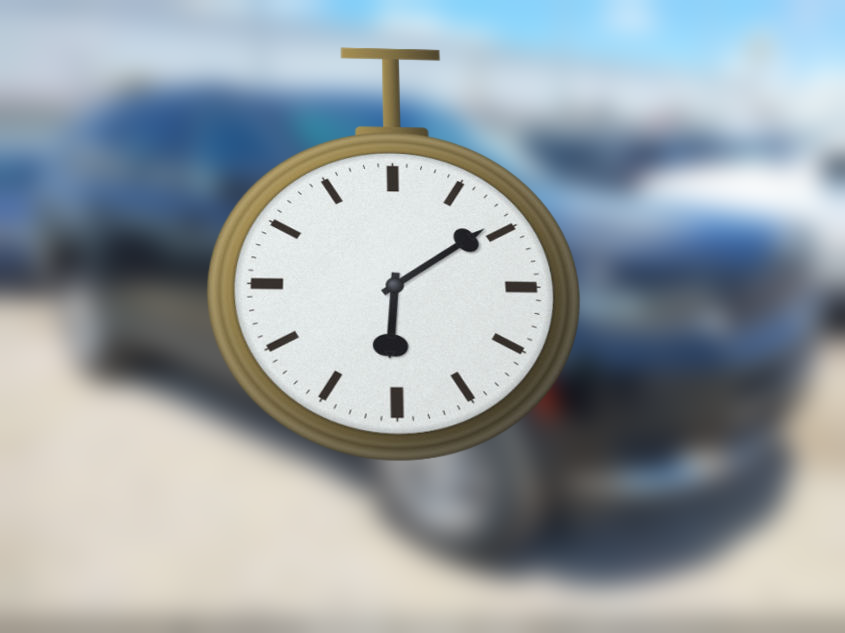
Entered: 6.09
